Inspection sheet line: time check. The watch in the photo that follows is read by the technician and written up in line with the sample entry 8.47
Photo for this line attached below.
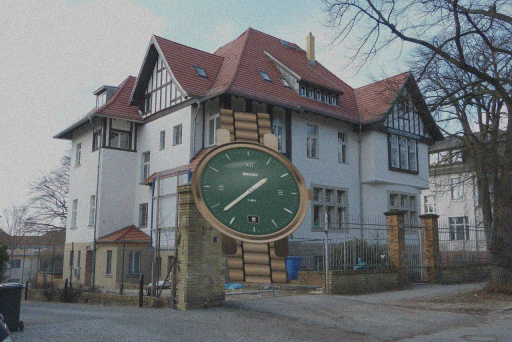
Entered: 1.38
